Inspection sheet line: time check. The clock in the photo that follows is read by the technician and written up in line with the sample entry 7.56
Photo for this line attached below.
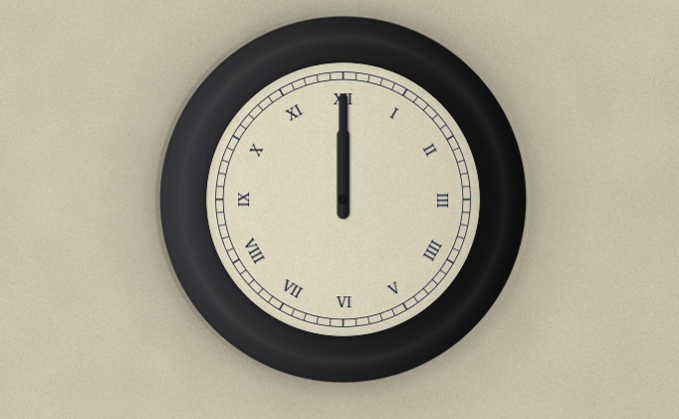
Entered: 12.00
